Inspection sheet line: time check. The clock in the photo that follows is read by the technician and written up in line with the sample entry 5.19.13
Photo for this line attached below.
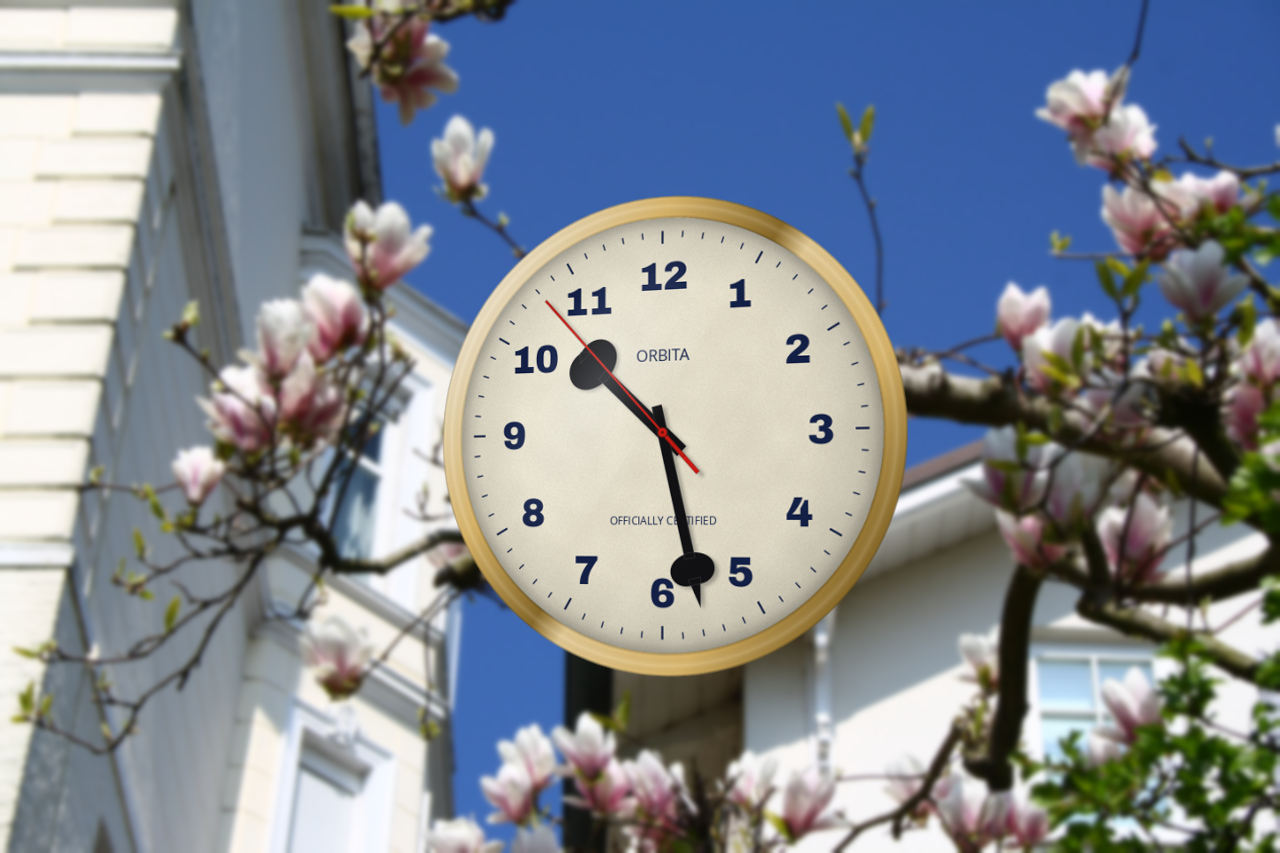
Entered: 10.27.53
